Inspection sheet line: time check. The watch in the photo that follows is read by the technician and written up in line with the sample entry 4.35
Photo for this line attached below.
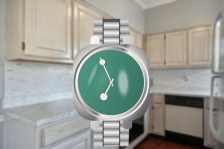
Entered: 6.56
